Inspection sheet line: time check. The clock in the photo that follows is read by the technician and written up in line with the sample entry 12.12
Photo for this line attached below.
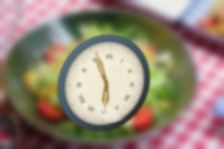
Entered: 5.56
